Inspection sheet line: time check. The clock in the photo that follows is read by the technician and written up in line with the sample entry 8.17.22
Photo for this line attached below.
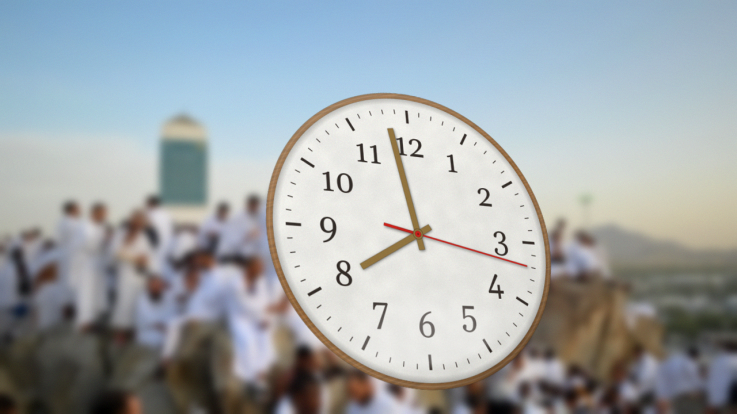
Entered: 7.58.17
